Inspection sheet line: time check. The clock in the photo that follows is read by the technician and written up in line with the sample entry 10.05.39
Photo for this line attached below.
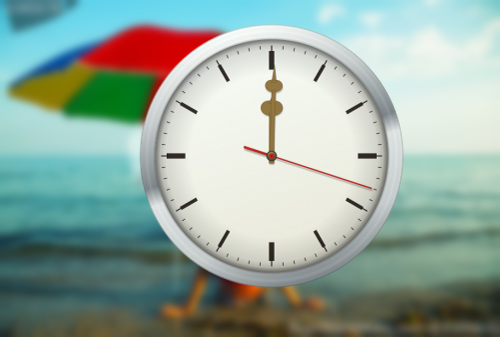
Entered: 12.00.18
